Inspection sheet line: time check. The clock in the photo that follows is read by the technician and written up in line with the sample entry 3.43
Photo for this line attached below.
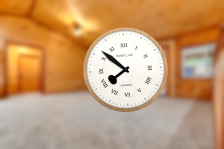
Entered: 7.52
